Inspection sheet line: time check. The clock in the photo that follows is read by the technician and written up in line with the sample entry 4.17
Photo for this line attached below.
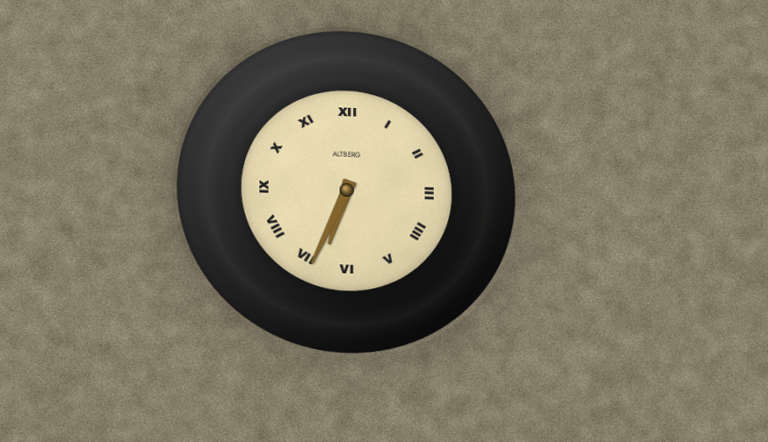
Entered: 6.34
